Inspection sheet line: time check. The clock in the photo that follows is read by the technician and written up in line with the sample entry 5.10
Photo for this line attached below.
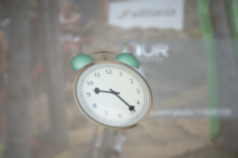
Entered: 9.24
